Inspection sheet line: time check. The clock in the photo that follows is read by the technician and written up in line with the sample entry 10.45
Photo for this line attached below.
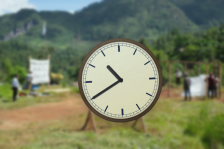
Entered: 10.40
